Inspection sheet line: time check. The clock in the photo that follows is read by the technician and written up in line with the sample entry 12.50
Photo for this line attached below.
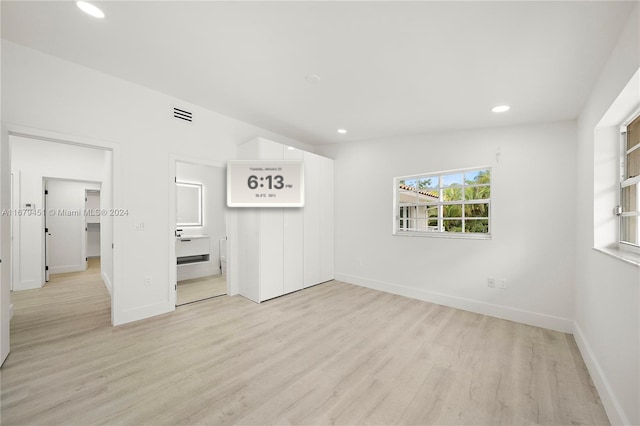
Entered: 6.13
